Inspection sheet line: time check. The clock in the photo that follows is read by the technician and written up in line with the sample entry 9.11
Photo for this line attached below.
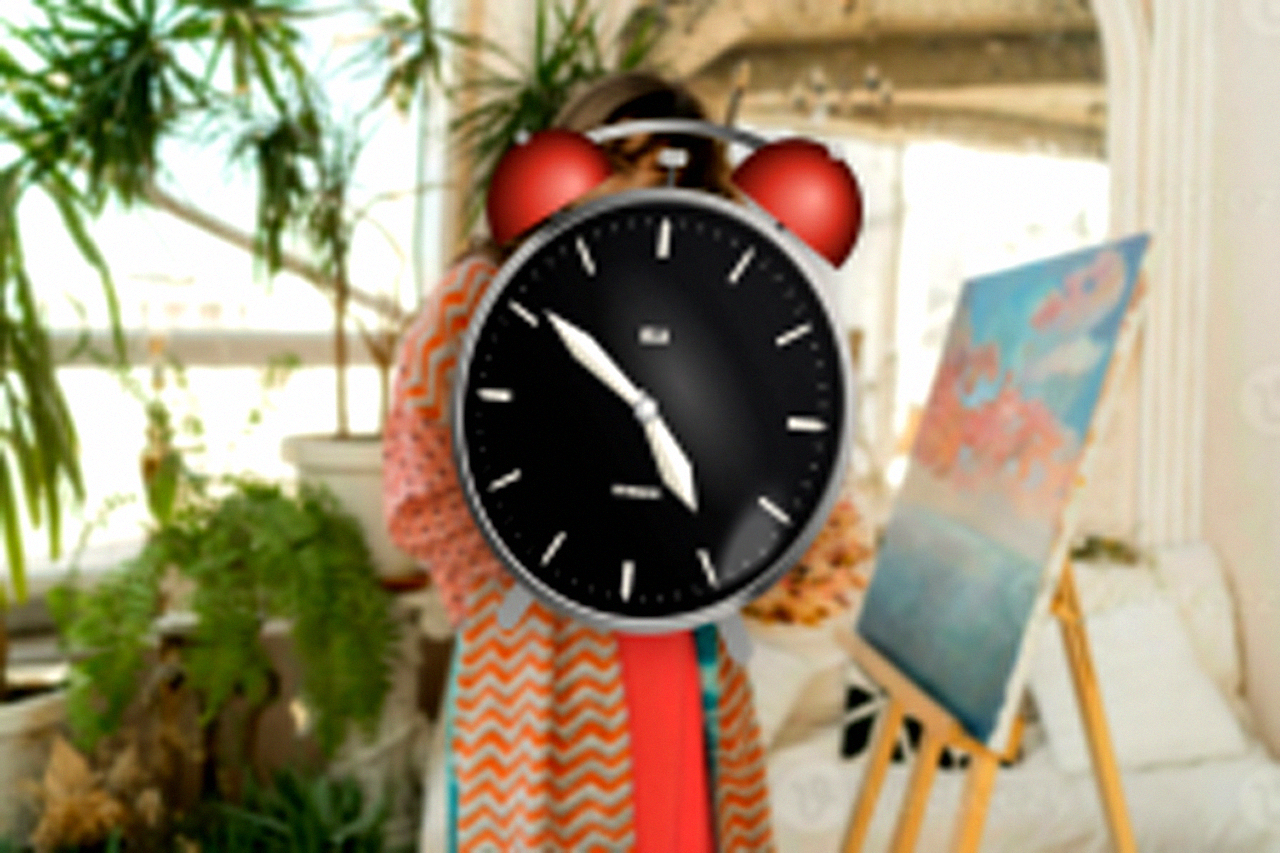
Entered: 4.51
